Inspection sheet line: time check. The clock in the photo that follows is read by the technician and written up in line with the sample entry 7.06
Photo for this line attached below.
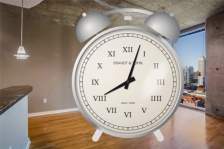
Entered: 8.03
